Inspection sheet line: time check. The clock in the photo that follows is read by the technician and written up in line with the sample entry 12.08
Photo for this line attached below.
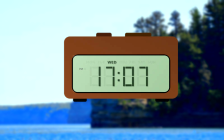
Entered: 17.07
